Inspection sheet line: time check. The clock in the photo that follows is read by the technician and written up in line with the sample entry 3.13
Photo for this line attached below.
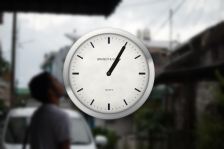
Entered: 1.05
